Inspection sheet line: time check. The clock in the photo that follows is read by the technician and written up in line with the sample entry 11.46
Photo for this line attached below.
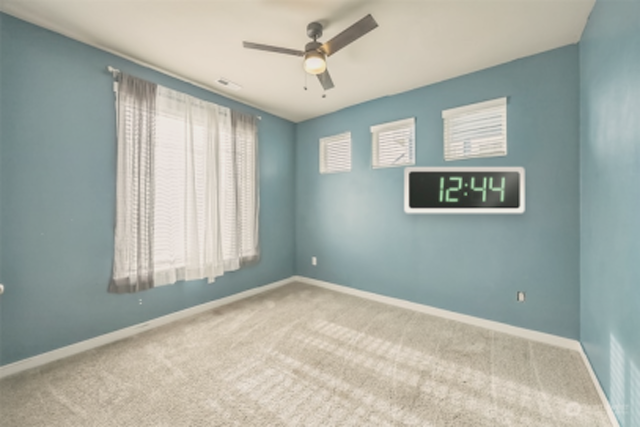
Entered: 12.44
